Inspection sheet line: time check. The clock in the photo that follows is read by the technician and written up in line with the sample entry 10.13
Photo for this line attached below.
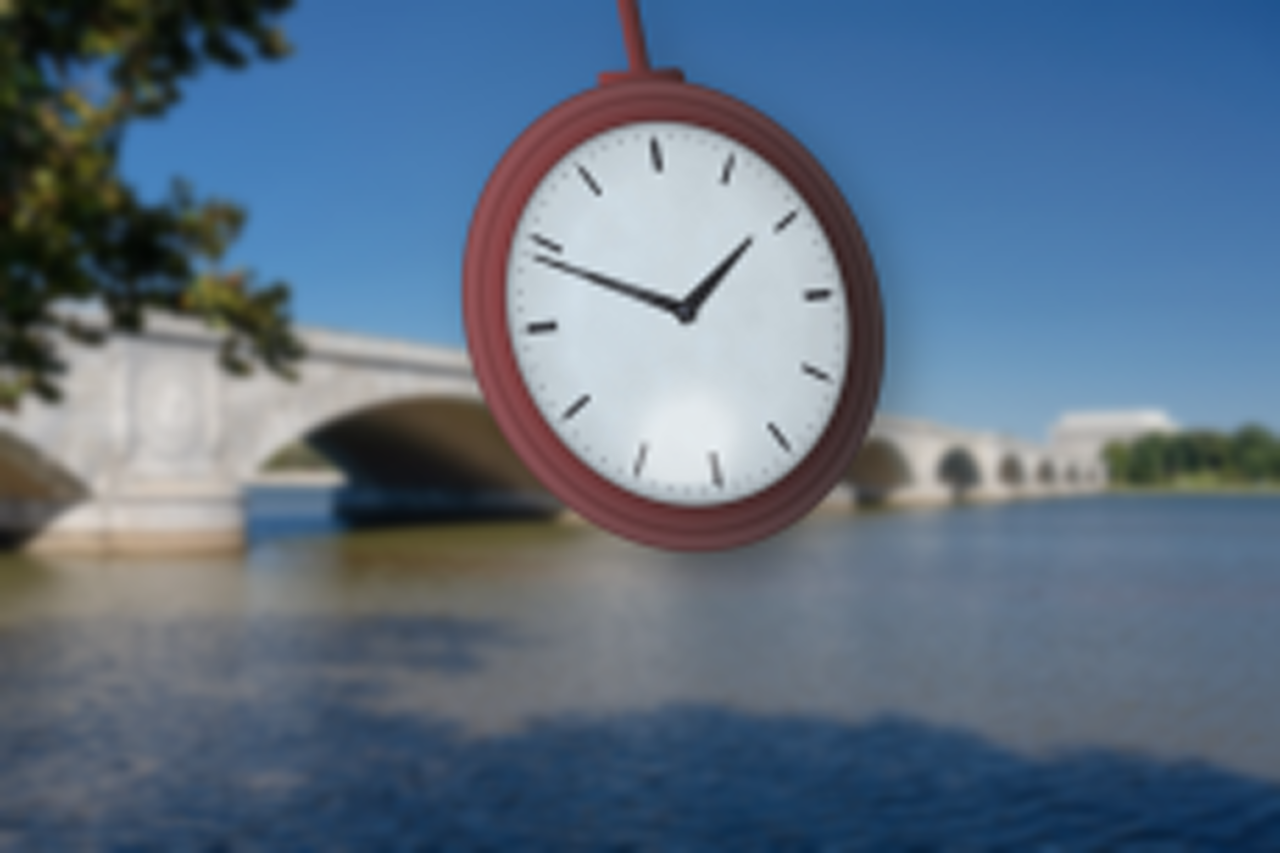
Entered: 1.49
